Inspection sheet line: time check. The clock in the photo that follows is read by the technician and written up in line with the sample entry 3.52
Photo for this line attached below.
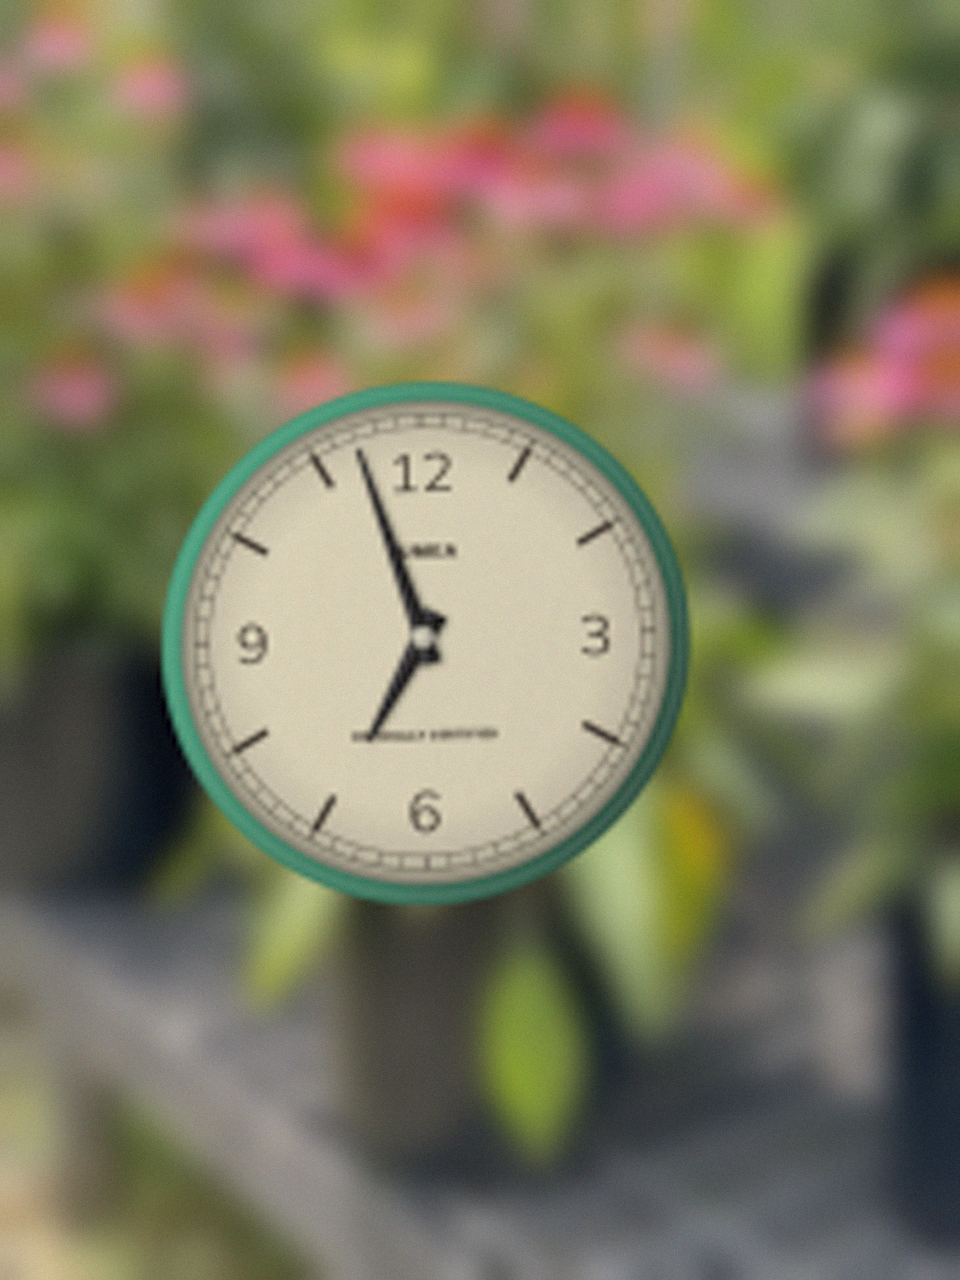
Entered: 6.57
